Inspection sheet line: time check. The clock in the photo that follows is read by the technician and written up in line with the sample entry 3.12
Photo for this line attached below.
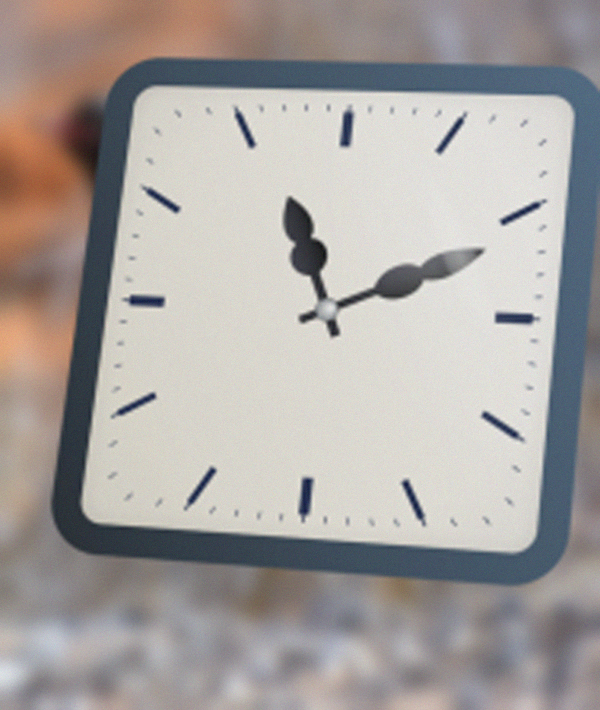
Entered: 11.11
